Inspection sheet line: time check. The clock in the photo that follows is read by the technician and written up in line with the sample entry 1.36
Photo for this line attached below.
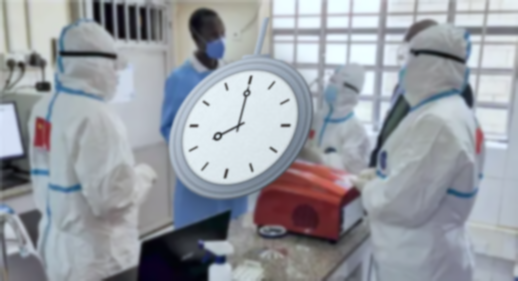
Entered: 8.00
